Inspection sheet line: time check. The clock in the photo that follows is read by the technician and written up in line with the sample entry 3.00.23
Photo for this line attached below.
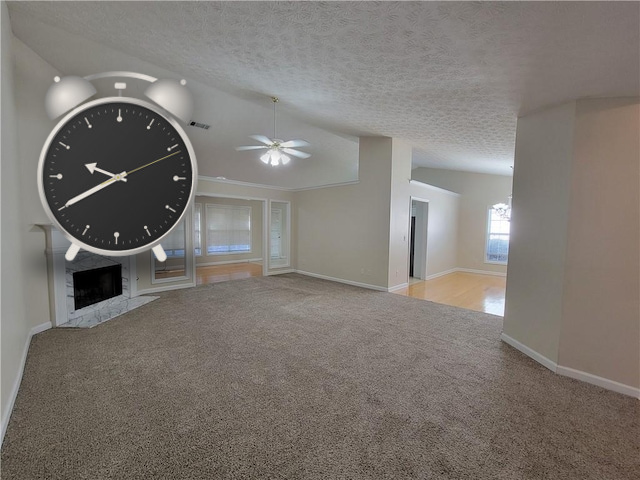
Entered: 9.40.11
